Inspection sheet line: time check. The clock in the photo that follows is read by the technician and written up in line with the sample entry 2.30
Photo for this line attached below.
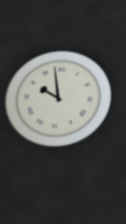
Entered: 9.58
